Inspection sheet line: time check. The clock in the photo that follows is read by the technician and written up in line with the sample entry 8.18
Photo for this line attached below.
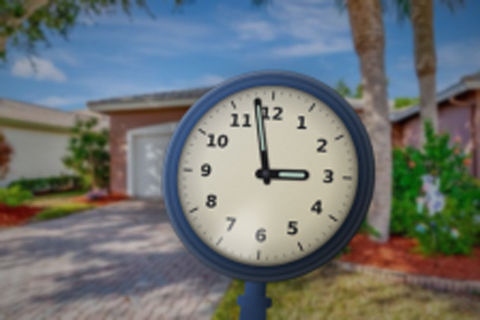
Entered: 2.58
